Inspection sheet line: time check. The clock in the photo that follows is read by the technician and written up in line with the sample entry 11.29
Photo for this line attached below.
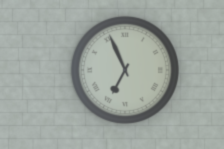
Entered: 6.56
